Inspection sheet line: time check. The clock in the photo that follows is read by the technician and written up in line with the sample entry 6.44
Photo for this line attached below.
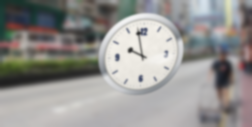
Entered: 9.58
